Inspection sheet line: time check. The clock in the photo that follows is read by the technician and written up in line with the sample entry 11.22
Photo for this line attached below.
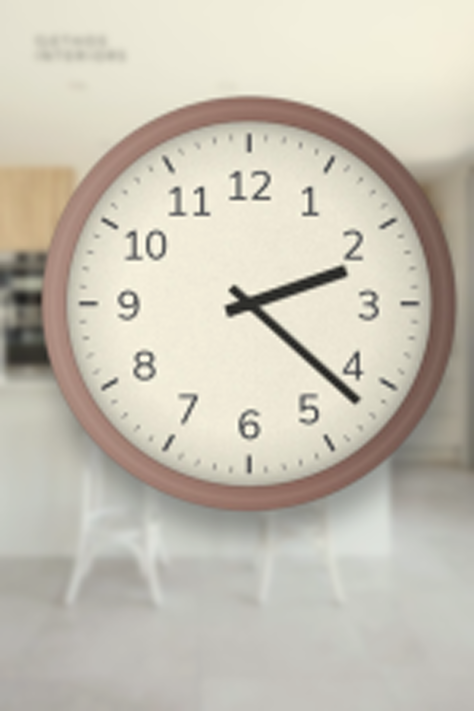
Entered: 2.22
